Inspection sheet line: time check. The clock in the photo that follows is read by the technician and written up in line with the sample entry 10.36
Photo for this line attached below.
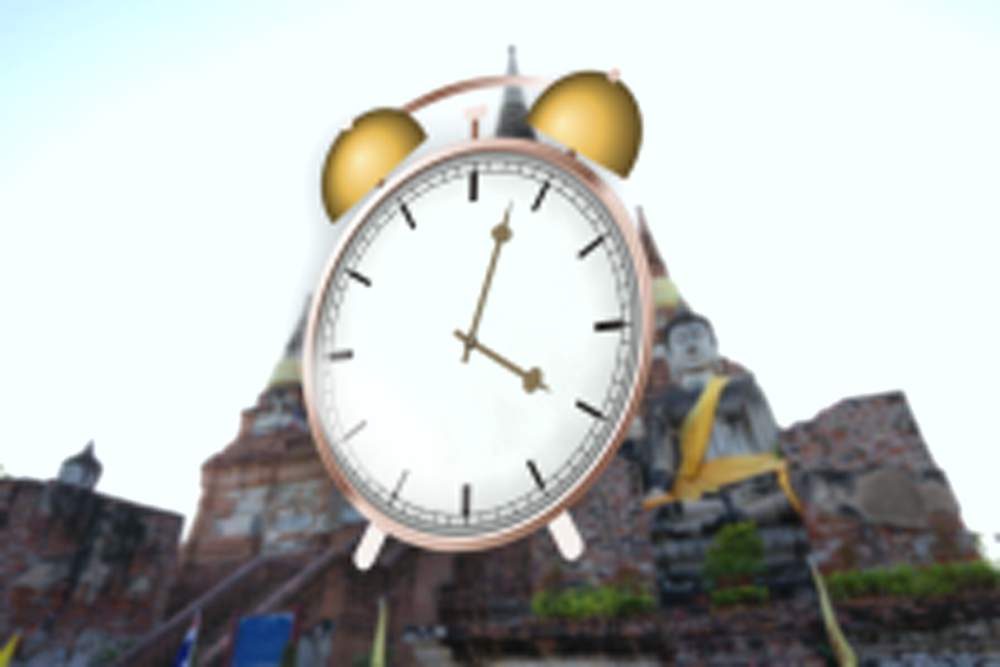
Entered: 4.03
